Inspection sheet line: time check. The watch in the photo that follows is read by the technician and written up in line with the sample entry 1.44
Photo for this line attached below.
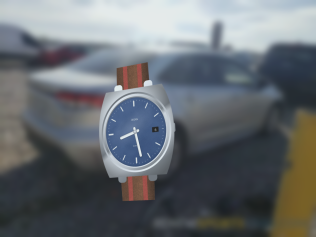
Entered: 8.28
